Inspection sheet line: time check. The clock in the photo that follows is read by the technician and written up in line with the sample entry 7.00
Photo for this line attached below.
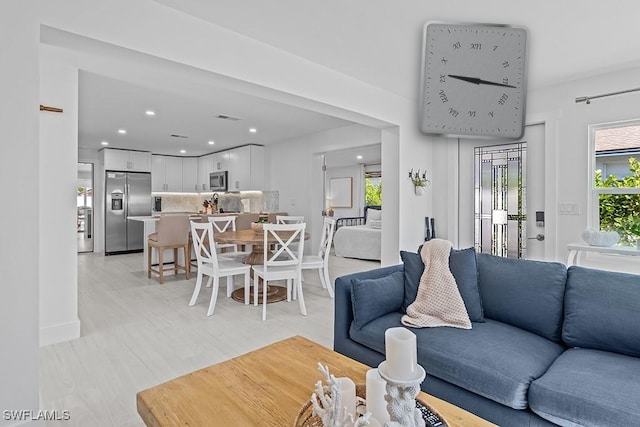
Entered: 9.16
